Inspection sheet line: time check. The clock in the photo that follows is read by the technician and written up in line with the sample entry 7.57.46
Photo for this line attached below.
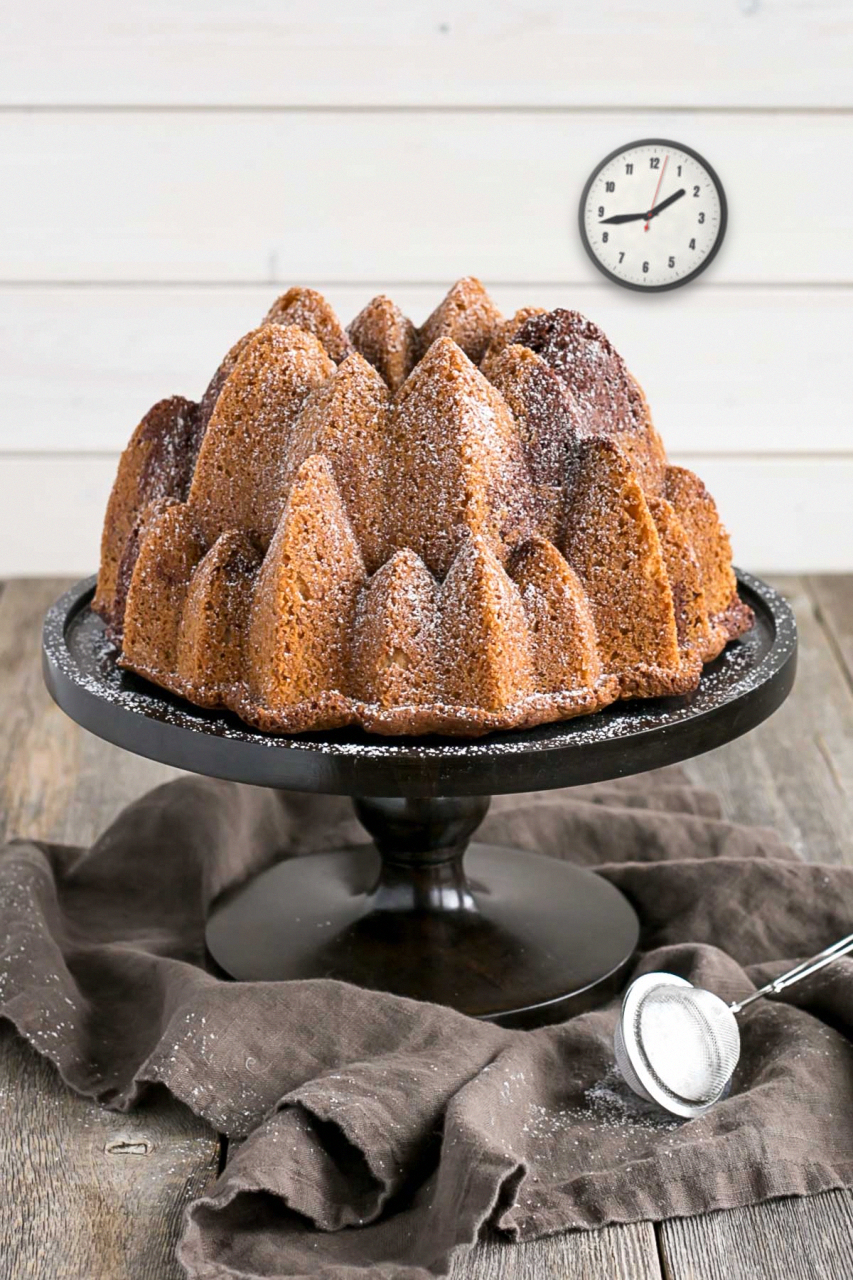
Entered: 1.43.02
